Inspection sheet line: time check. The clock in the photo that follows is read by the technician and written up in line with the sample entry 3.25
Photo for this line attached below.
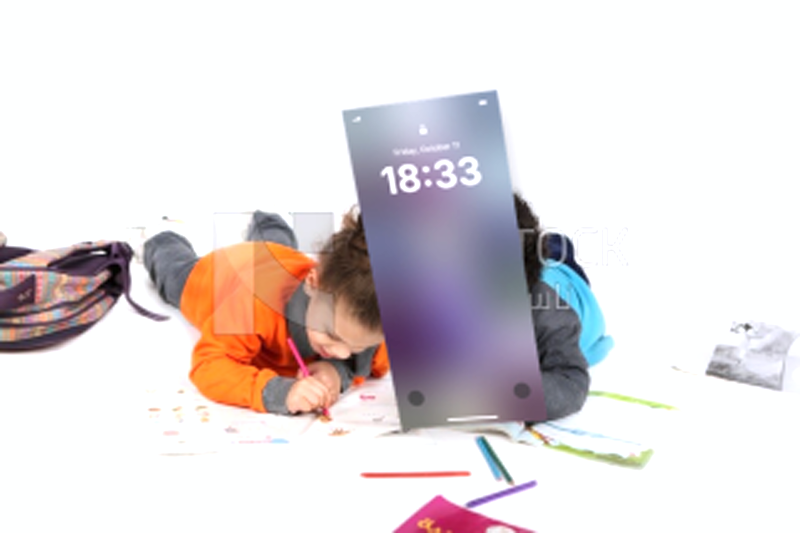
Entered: 18.33
